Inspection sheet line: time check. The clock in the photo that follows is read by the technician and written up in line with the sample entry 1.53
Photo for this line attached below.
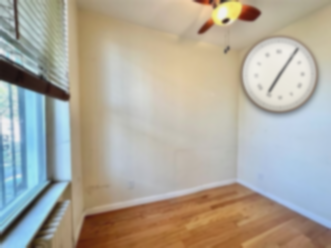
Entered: 7.06
